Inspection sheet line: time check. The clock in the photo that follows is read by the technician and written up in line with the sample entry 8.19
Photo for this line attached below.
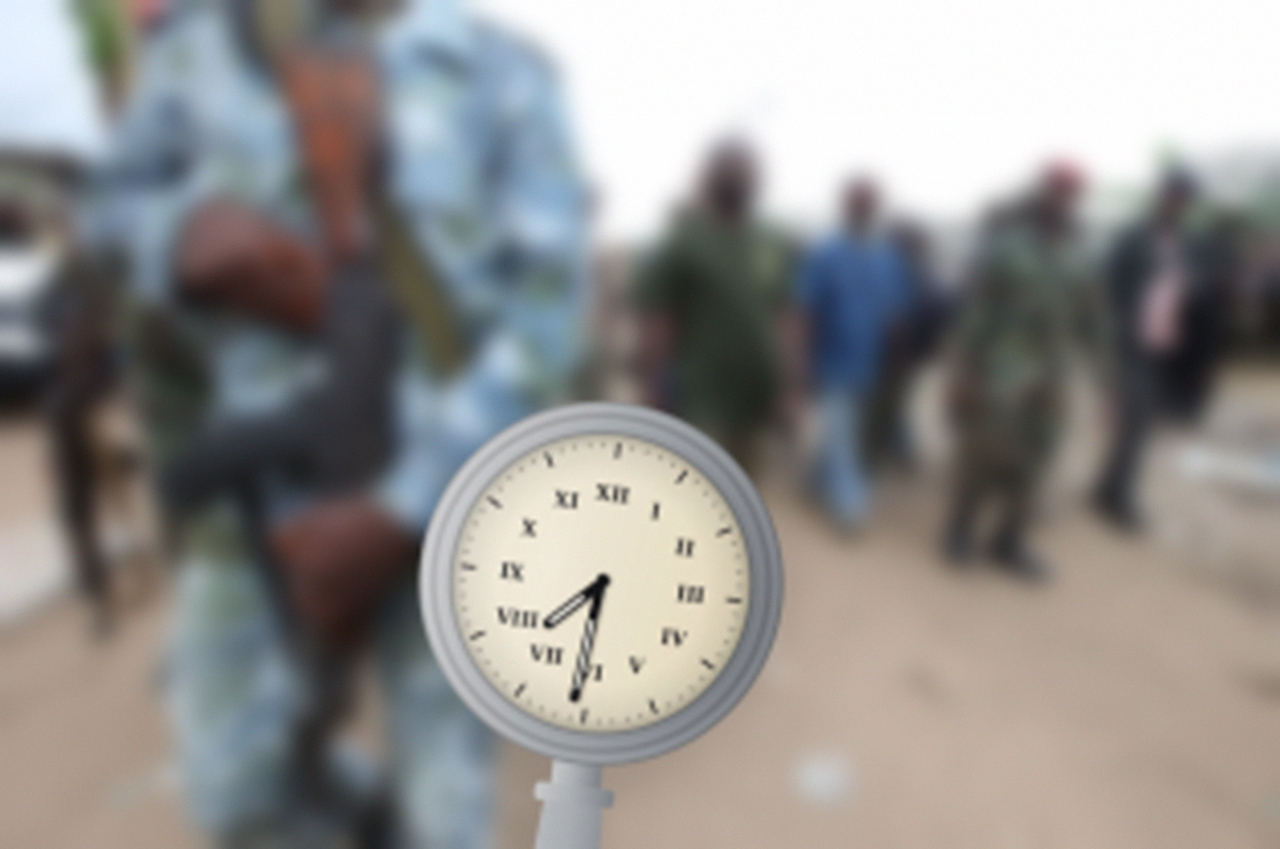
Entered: 7.31
